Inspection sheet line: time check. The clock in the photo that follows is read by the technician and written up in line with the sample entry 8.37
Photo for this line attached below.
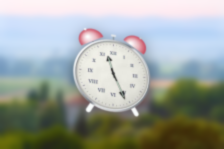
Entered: 11.26
